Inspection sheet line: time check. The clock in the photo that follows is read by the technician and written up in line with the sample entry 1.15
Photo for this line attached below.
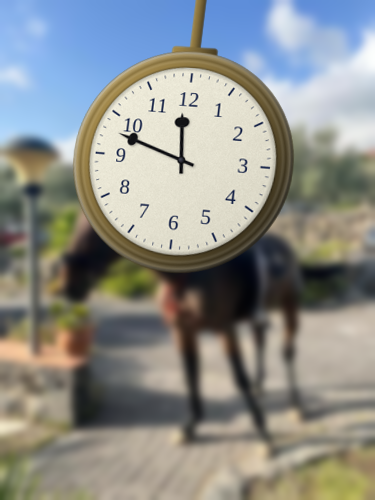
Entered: 11.48
